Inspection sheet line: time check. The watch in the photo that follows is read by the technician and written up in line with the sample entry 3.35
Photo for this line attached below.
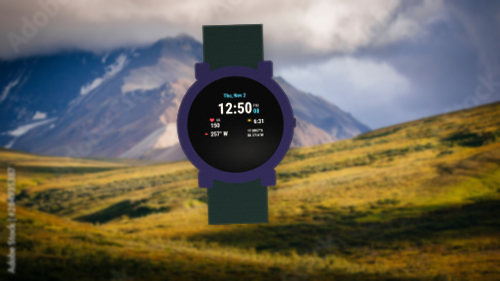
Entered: 12.50
